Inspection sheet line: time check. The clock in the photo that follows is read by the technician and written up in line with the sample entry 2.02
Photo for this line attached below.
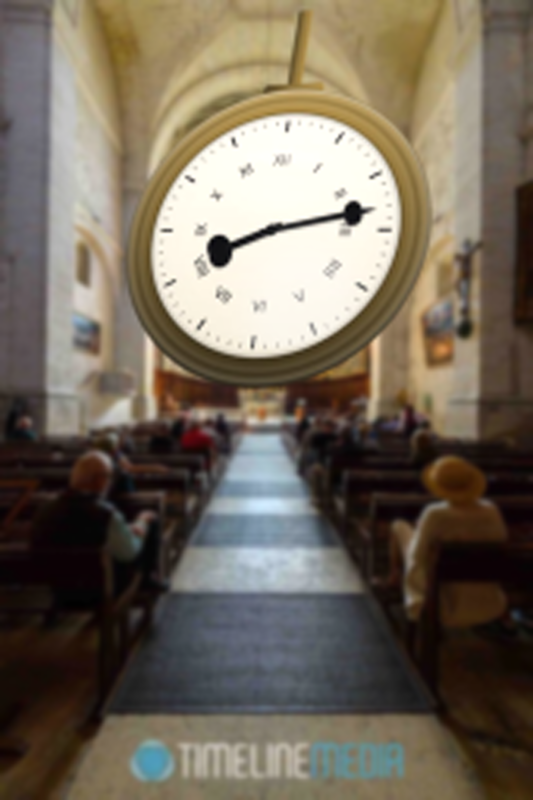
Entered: 8.13
